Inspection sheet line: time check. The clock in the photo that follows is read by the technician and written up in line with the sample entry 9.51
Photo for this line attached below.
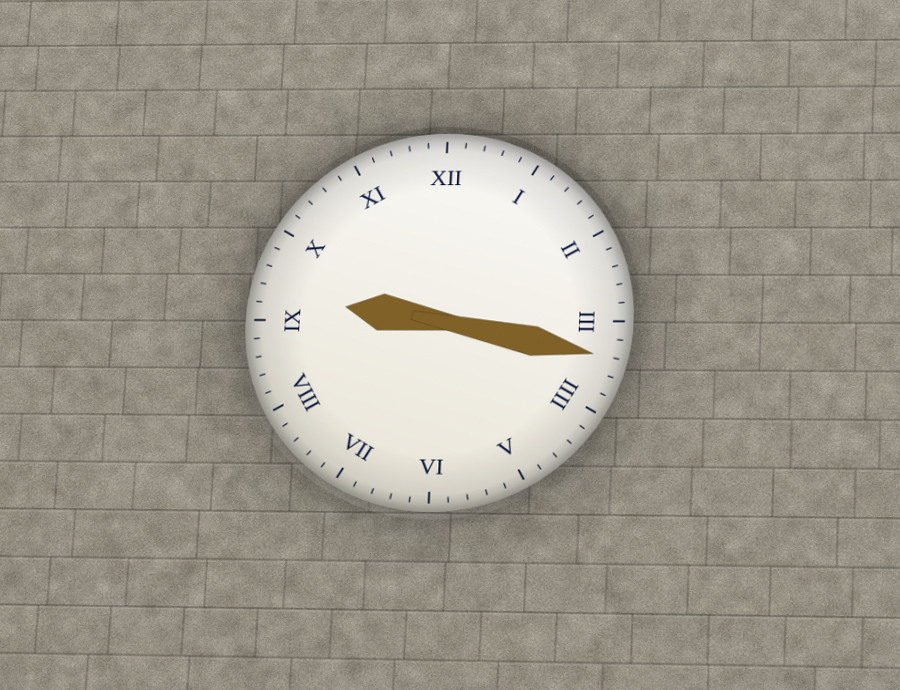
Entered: 9.17
